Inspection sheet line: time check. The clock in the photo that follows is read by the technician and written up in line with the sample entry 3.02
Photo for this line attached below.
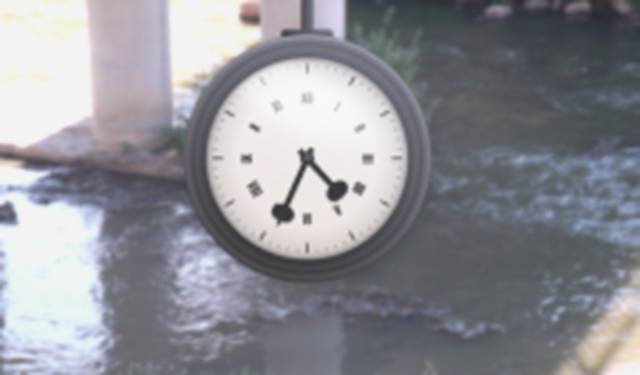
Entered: 4.34
